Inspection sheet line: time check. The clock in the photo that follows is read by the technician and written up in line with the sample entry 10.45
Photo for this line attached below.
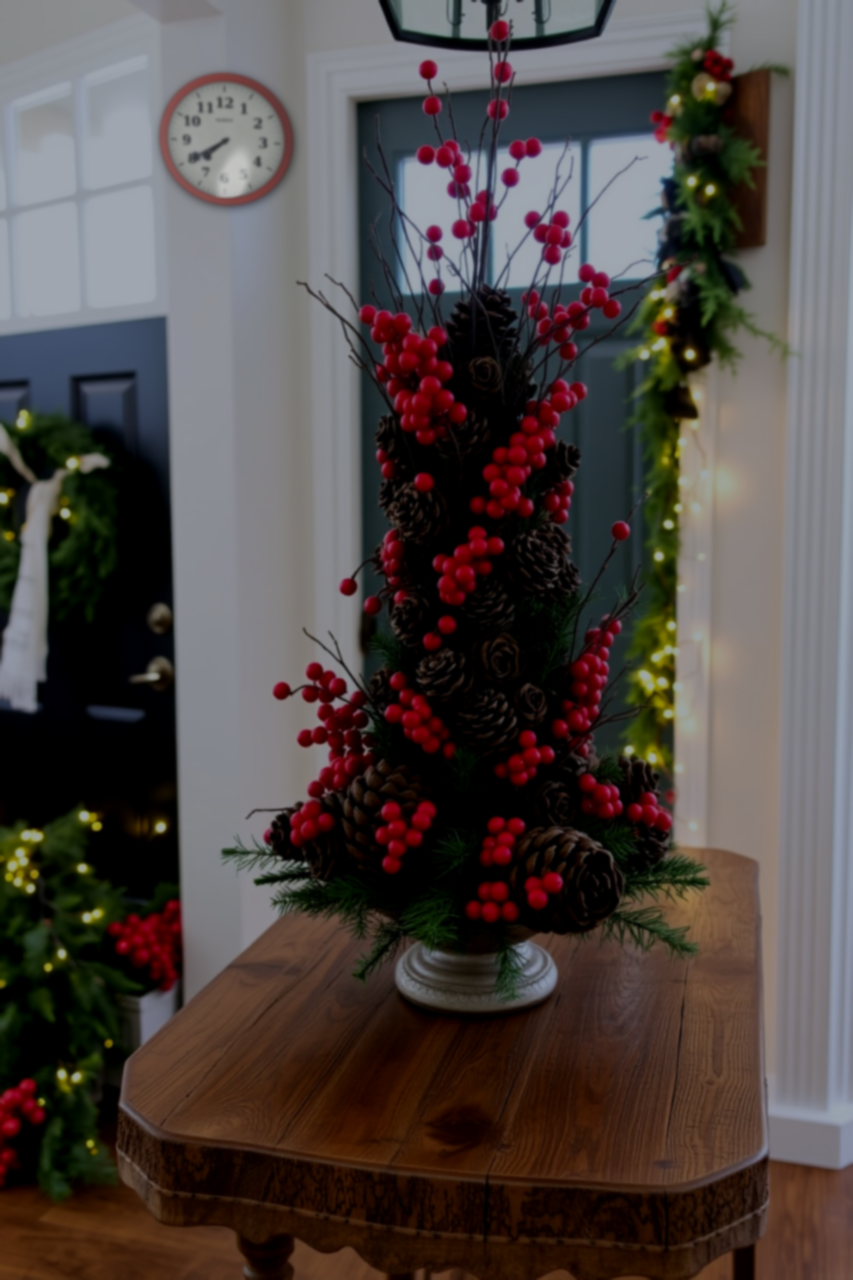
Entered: 7.40
